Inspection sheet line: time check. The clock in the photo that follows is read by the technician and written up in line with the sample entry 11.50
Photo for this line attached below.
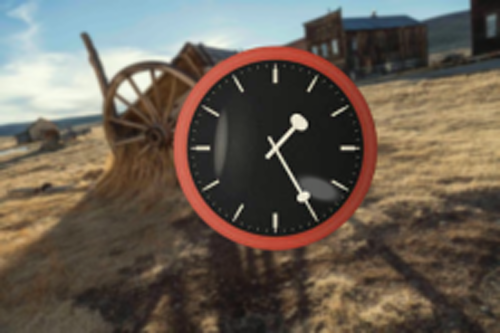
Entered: 1.25
